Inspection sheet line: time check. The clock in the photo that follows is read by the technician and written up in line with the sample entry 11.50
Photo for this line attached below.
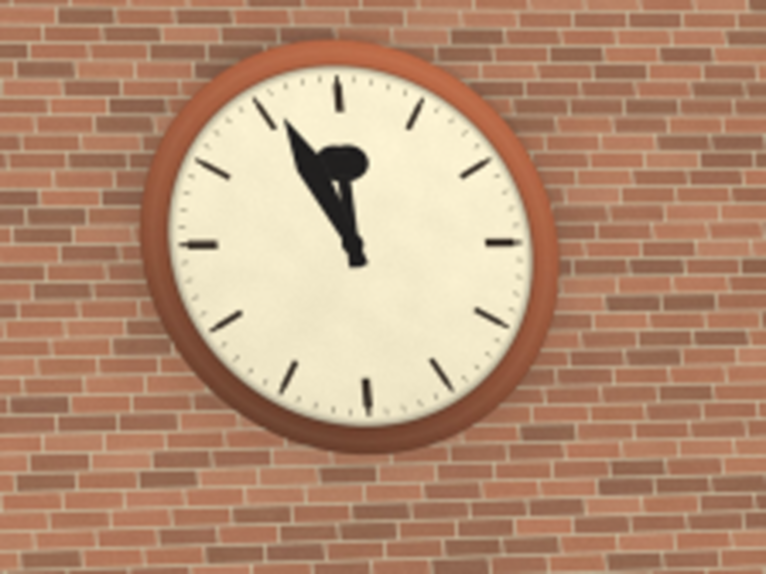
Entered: 11.56
